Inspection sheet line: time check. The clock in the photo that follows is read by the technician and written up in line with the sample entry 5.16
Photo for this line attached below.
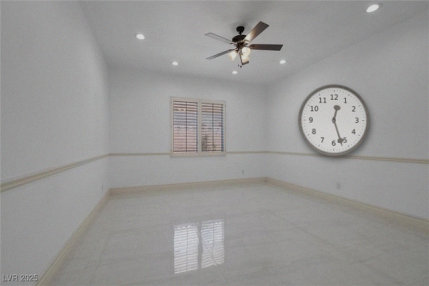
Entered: 12.27
